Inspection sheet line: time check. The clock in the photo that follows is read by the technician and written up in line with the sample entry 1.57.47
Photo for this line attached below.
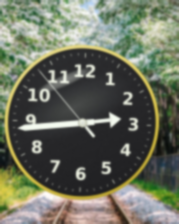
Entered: 2.43.53
